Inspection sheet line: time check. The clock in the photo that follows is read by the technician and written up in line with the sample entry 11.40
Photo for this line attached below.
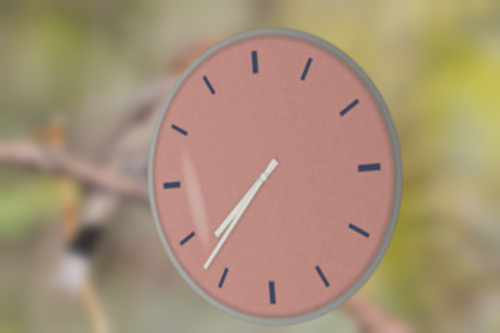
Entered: 7.37
